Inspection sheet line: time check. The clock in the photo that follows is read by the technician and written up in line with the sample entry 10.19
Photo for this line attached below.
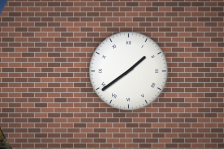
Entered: 1.39
